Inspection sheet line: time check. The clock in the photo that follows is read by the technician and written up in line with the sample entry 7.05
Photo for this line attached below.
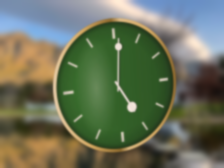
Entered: 5.01
